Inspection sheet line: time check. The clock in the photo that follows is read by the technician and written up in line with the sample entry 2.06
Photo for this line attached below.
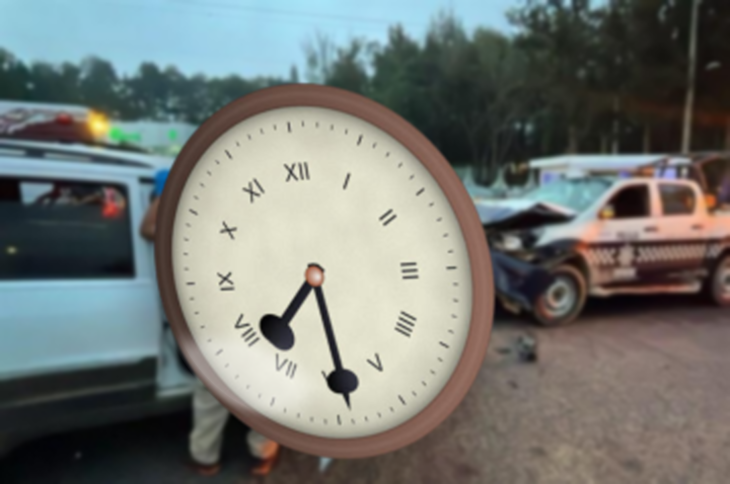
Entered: 7.29
